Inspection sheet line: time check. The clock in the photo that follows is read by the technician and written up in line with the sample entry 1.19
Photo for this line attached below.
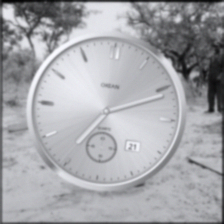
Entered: 7.11
